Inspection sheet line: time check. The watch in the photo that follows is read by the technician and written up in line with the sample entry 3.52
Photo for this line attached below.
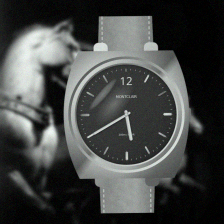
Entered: 5.40
